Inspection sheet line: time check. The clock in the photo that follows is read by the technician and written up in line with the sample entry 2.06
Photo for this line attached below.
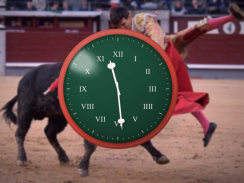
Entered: 11.29
